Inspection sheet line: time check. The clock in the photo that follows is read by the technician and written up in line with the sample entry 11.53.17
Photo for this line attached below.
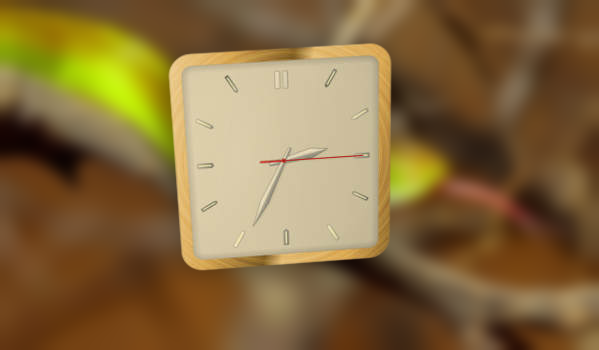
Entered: 2.34.15
